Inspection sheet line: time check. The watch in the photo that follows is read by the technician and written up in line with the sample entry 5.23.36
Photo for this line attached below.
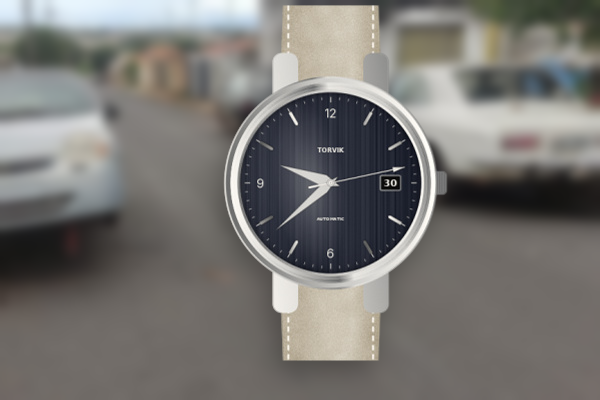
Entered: 9.38.13
